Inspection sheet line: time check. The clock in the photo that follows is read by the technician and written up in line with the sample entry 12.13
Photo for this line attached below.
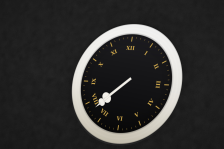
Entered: 7.38
